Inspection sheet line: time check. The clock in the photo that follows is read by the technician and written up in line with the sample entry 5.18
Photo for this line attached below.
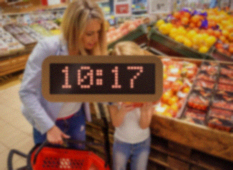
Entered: 10.17
